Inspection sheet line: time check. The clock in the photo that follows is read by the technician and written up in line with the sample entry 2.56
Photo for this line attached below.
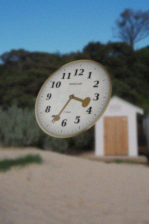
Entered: 3.34
